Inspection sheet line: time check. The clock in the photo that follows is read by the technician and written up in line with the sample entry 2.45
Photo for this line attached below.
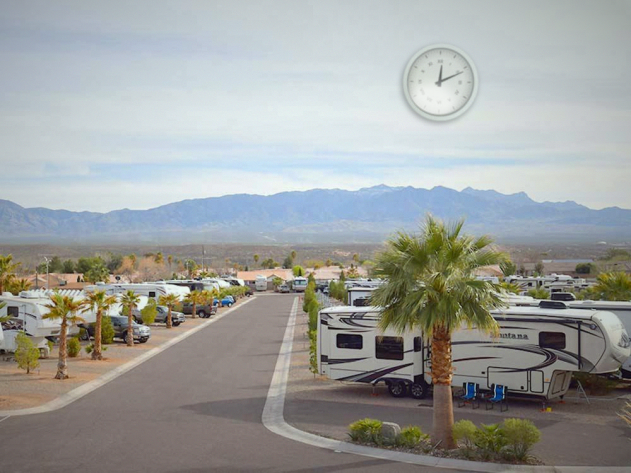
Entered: 12.11
